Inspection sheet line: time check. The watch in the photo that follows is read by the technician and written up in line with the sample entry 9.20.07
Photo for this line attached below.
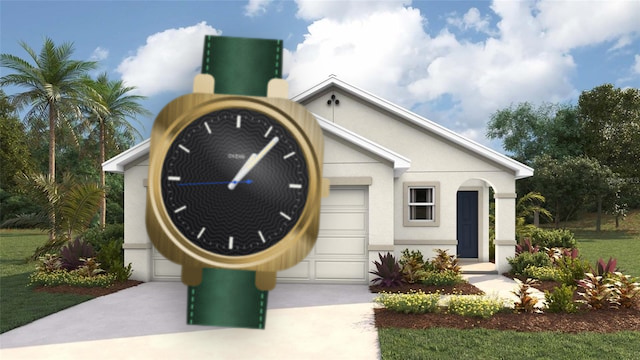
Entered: 1.06.44
